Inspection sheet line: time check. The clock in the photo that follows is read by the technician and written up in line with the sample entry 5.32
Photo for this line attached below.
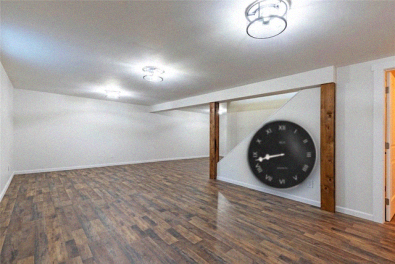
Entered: 8.43
